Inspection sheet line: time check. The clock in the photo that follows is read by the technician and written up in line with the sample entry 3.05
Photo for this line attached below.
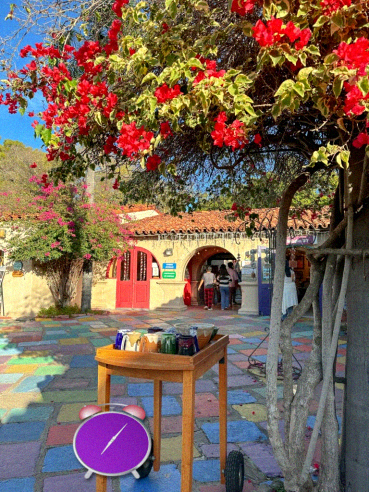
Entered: 7.06
